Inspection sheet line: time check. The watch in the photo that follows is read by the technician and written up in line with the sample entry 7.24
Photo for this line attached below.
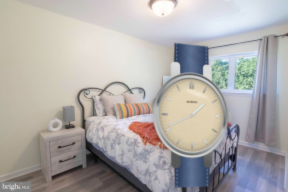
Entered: 1.41
